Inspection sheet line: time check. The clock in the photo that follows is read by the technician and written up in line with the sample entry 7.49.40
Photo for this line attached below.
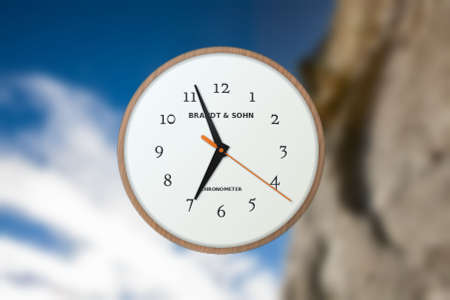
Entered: 6.56.21
